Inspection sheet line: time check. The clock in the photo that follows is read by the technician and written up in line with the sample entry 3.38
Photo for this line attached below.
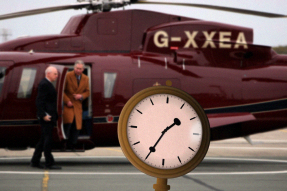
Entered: 1.35
